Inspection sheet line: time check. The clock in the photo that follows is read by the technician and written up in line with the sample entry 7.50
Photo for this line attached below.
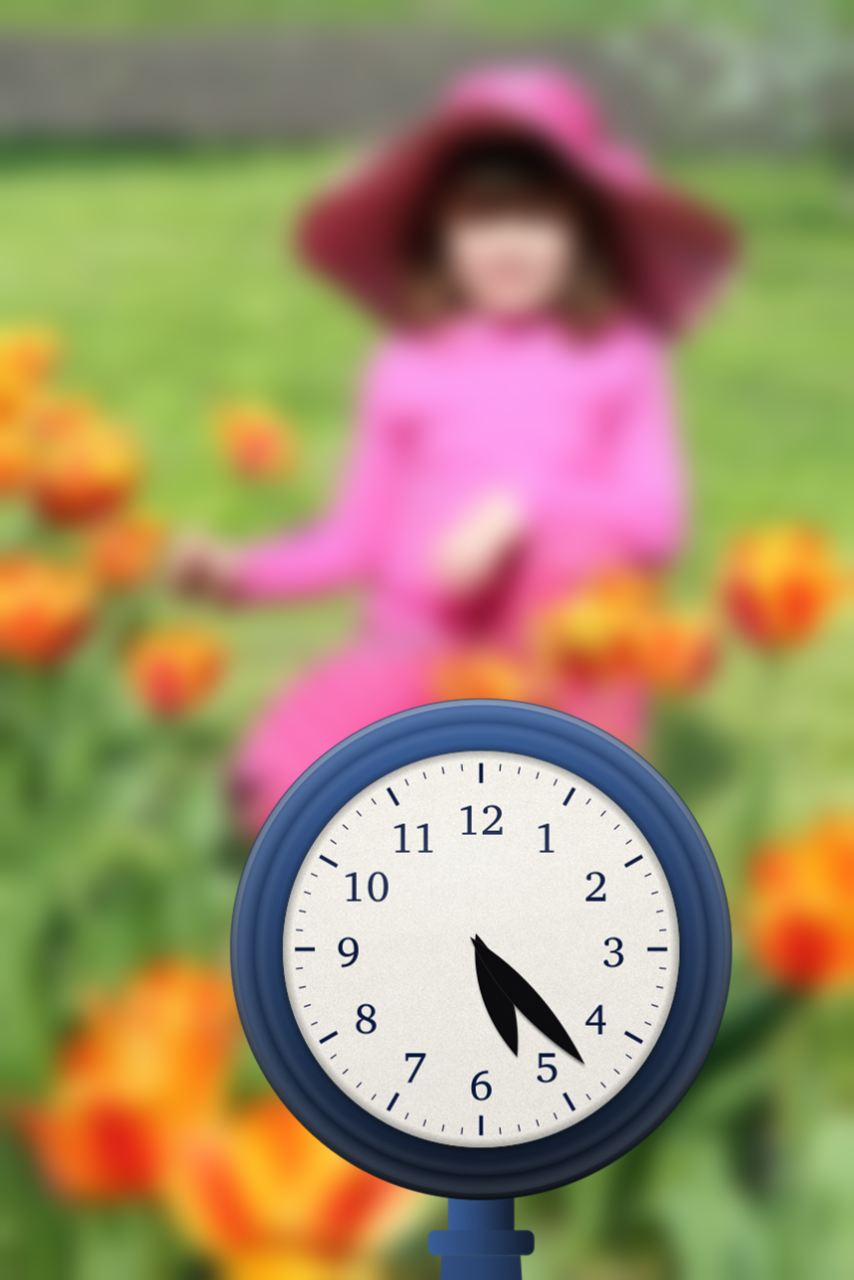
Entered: 5.23
